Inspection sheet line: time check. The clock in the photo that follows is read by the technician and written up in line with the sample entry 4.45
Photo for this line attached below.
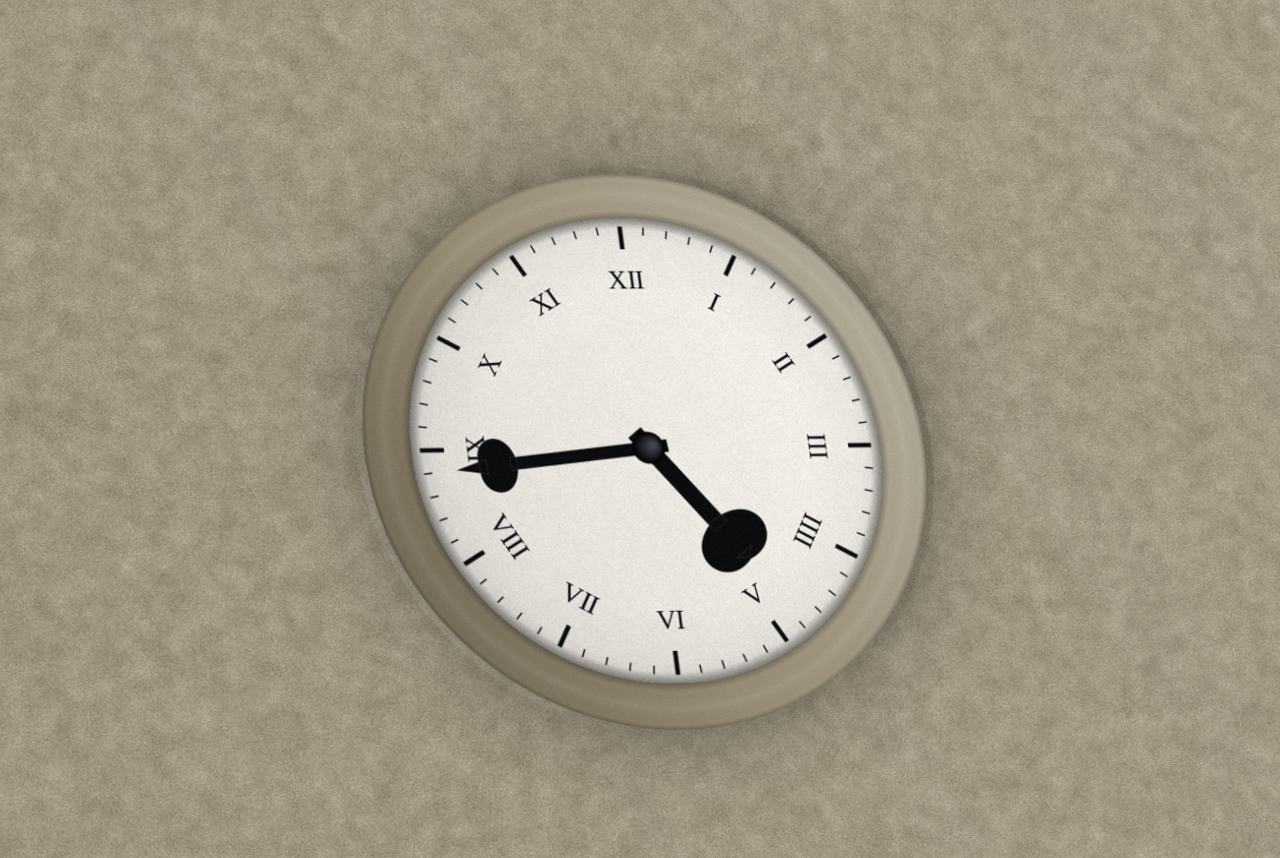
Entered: 4.44
